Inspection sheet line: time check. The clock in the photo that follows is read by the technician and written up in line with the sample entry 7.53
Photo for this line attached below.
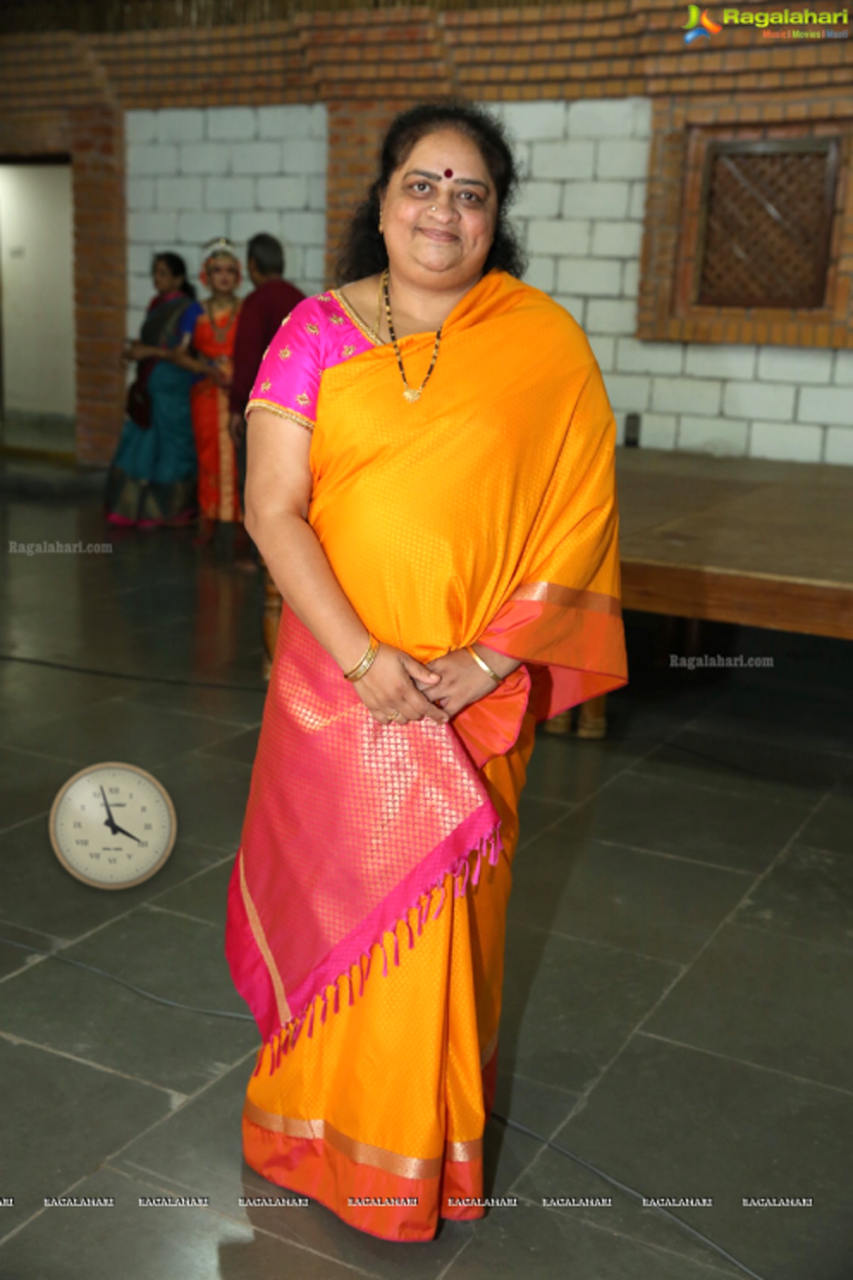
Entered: 3.57
